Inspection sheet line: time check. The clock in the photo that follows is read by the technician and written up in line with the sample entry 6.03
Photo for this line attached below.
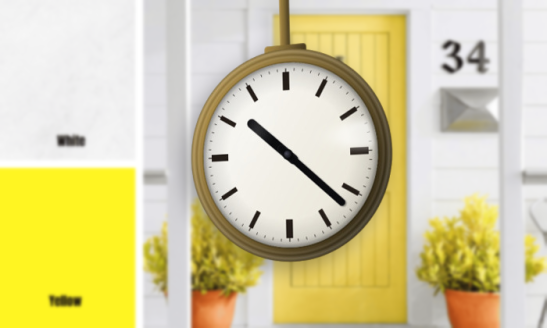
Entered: 10.22
